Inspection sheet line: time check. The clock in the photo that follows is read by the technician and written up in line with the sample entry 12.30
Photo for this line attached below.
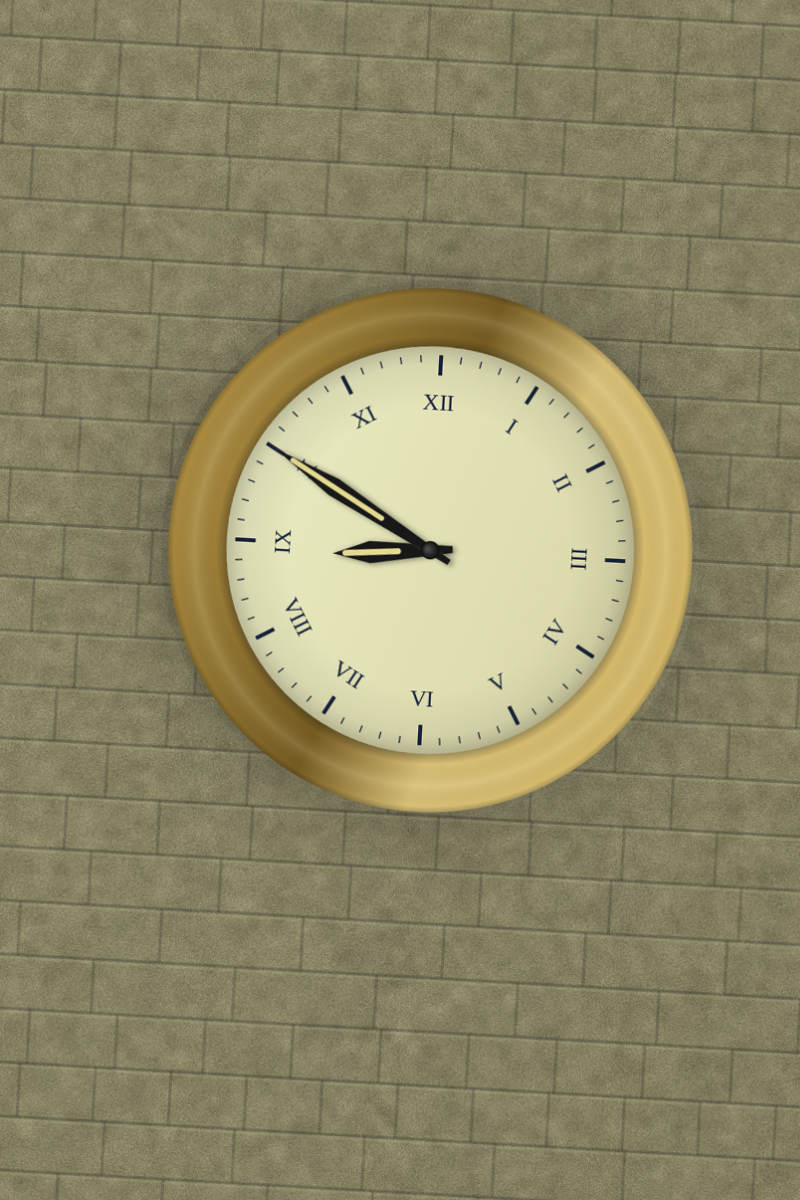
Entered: 8.50
